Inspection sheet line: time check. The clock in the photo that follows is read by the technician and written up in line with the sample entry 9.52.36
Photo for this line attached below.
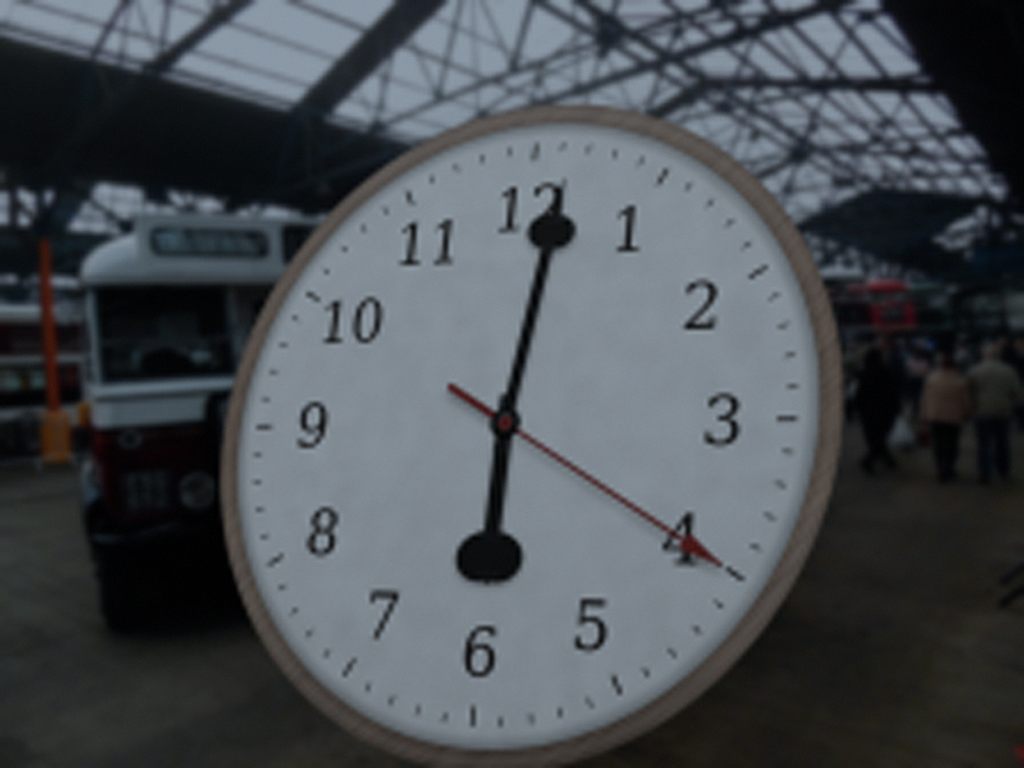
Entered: 6.01.20
